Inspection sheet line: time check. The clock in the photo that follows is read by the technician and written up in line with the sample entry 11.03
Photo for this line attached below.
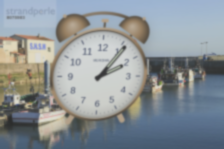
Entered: 2.06
